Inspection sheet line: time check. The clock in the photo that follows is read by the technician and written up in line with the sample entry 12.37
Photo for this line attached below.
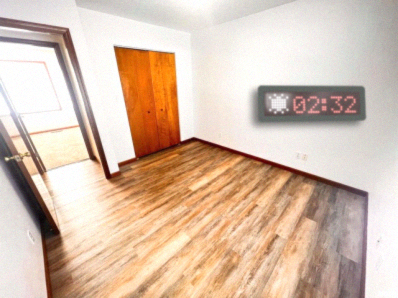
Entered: 2.32
